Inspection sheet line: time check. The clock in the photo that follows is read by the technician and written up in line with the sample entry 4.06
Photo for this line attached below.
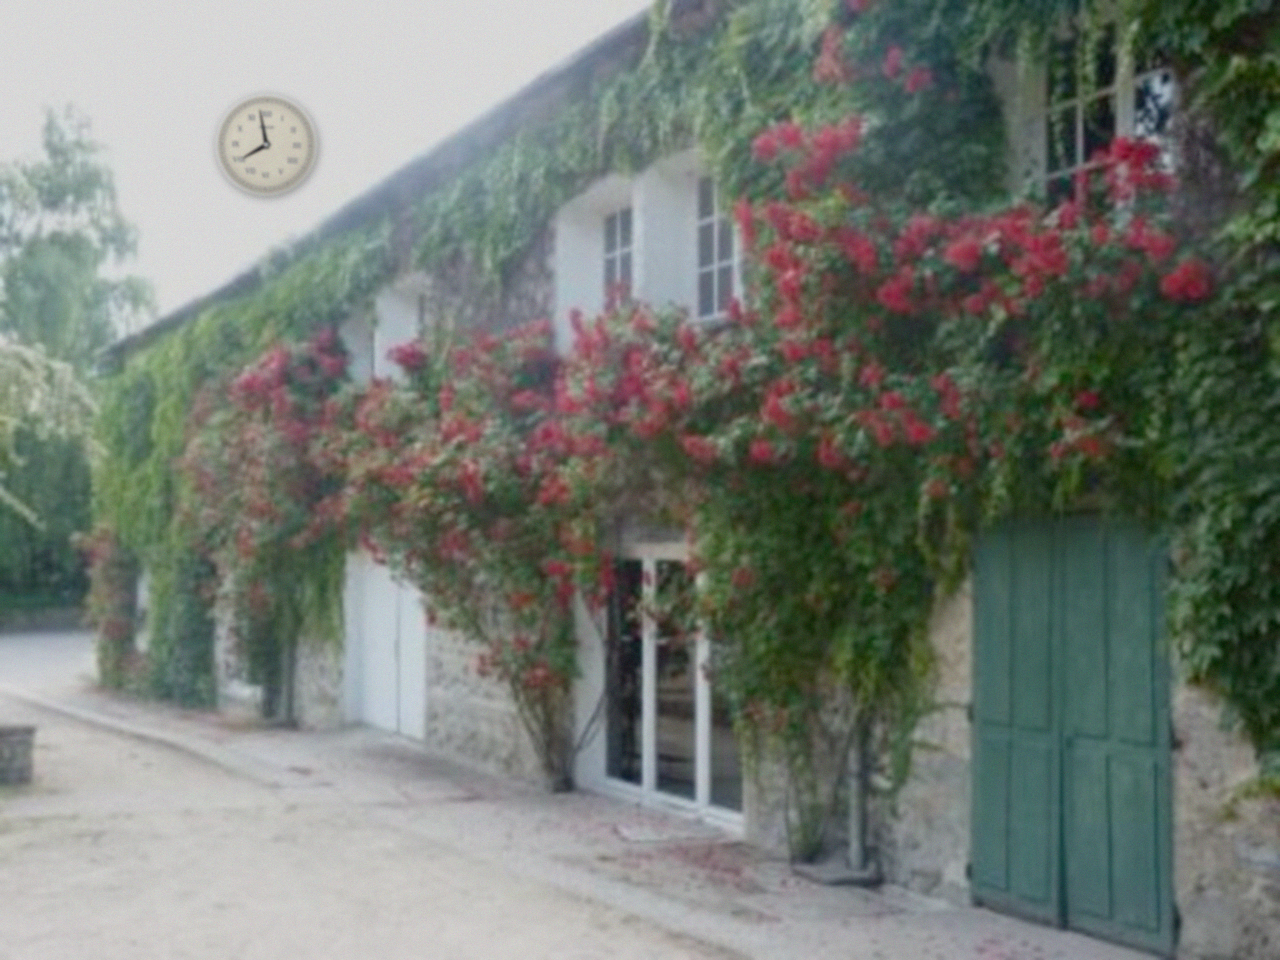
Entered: 7.58
